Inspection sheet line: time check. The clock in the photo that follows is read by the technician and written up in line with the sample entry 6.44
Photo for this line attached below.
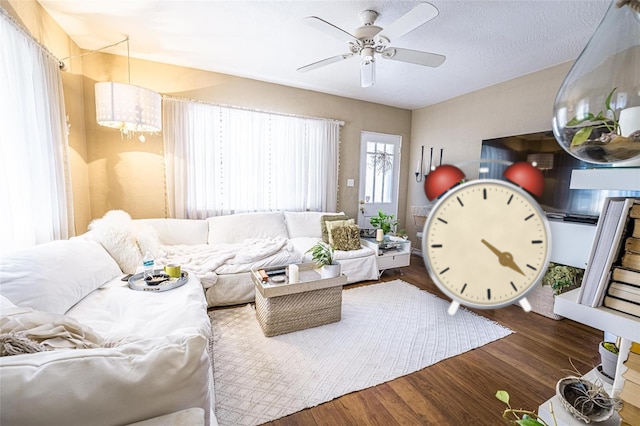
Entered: 4.22
